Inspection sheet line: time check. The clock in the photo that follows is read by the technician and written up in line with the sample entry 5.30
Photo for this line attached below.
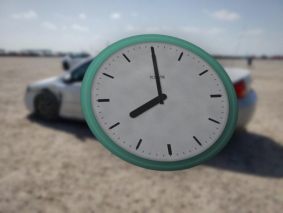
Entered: 8.00
